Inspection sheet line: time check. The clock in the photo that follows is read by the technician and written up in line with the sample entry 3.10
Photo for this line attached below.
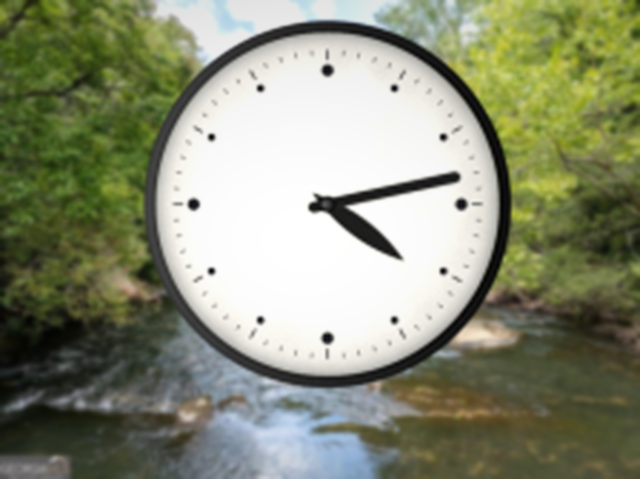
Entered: 4.13
